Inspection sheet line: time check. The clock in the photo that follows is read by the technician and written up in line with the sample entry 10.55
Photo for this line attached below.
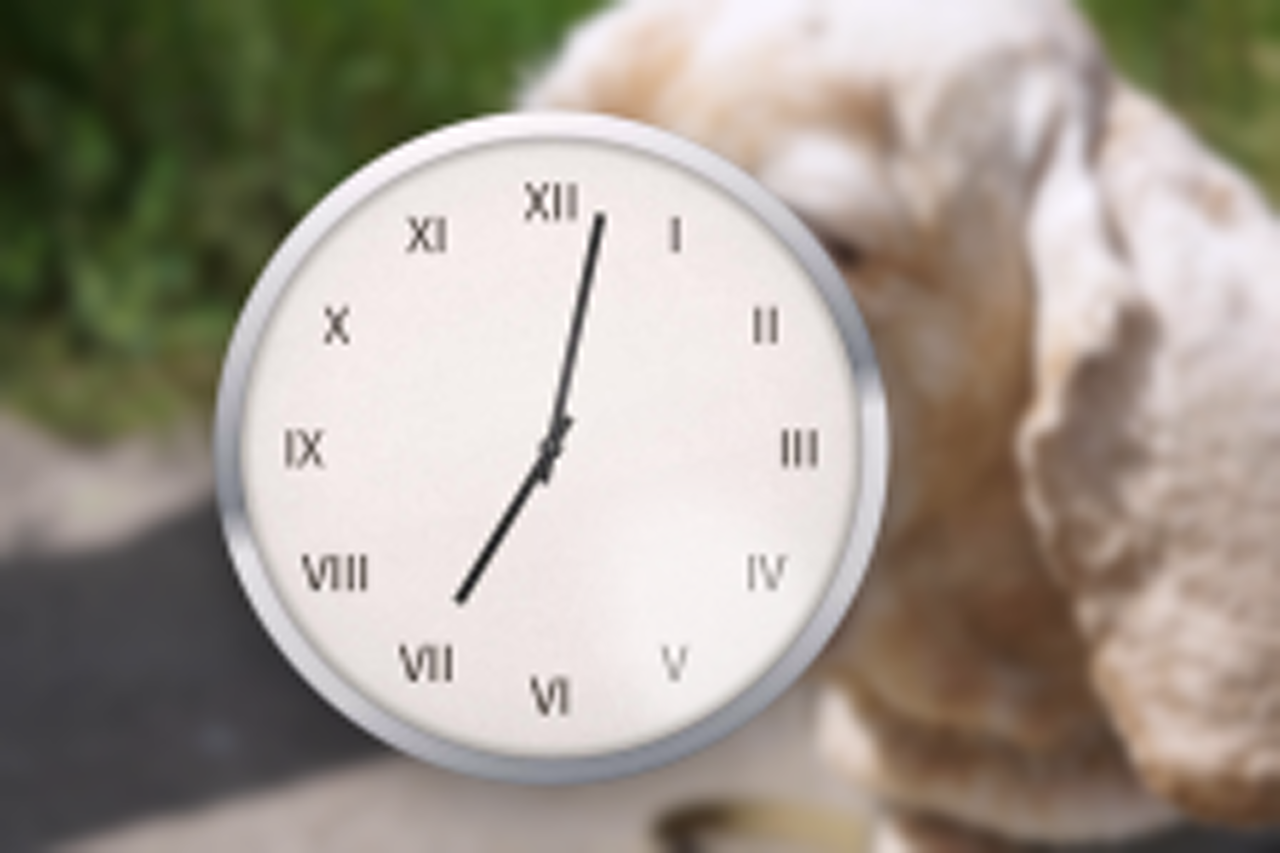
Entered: 7.02
